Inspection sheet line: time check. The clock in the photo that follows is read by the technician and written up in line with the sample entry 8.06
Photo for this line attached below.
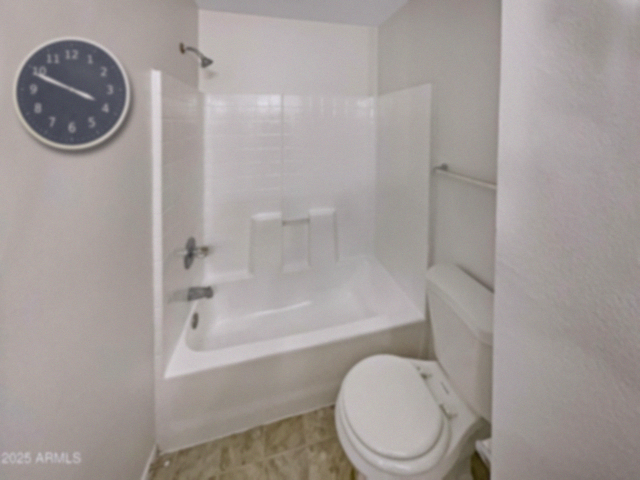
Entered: 3.49
